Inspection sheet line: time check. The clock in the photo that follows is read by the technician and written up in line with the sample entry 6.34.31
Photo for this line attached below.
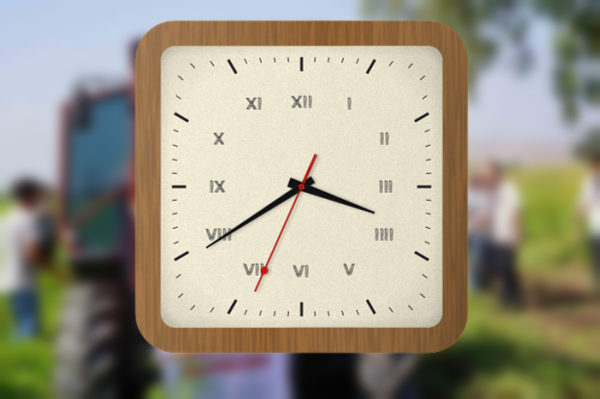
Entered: 3.39.34
